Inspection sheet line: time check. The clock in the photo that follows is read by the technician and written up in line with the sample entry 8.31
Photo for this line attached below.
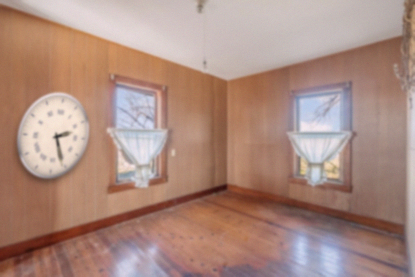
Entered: 2.26
